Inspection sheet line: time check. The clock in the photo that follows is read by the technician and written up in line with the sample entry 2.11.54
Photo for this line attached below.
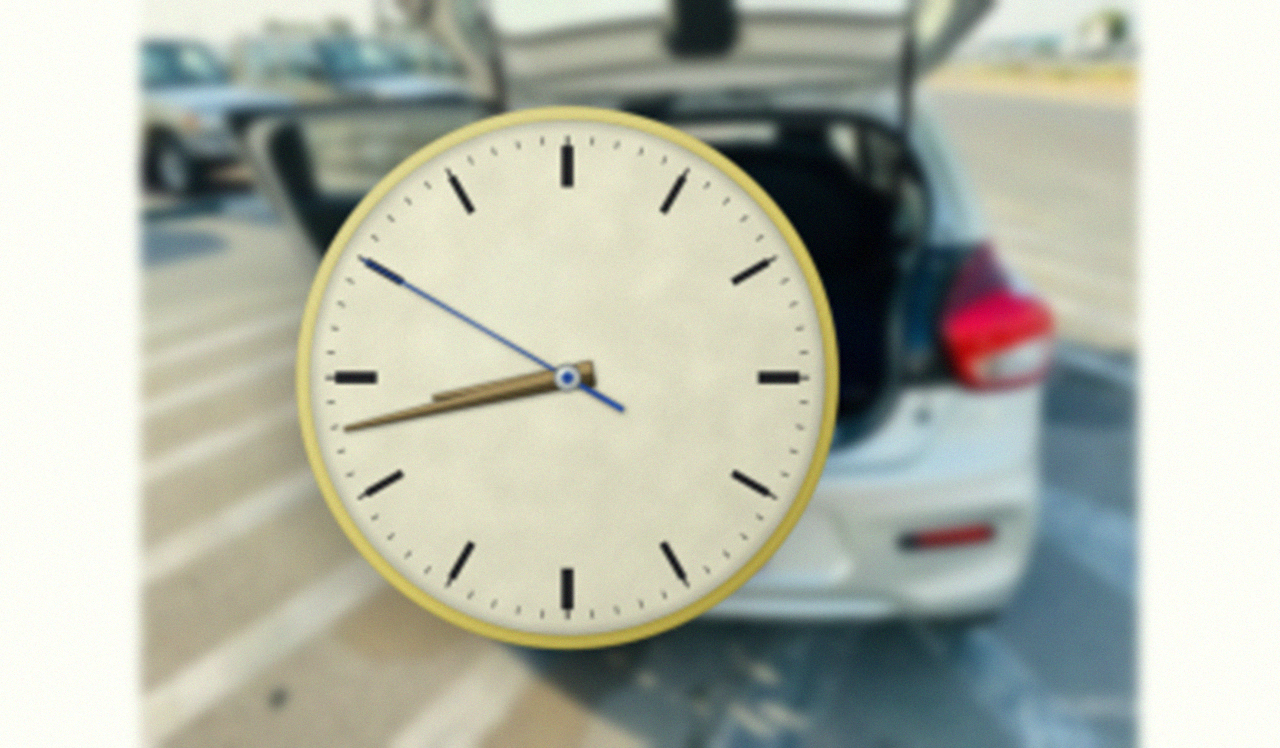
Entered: 8.42.50
